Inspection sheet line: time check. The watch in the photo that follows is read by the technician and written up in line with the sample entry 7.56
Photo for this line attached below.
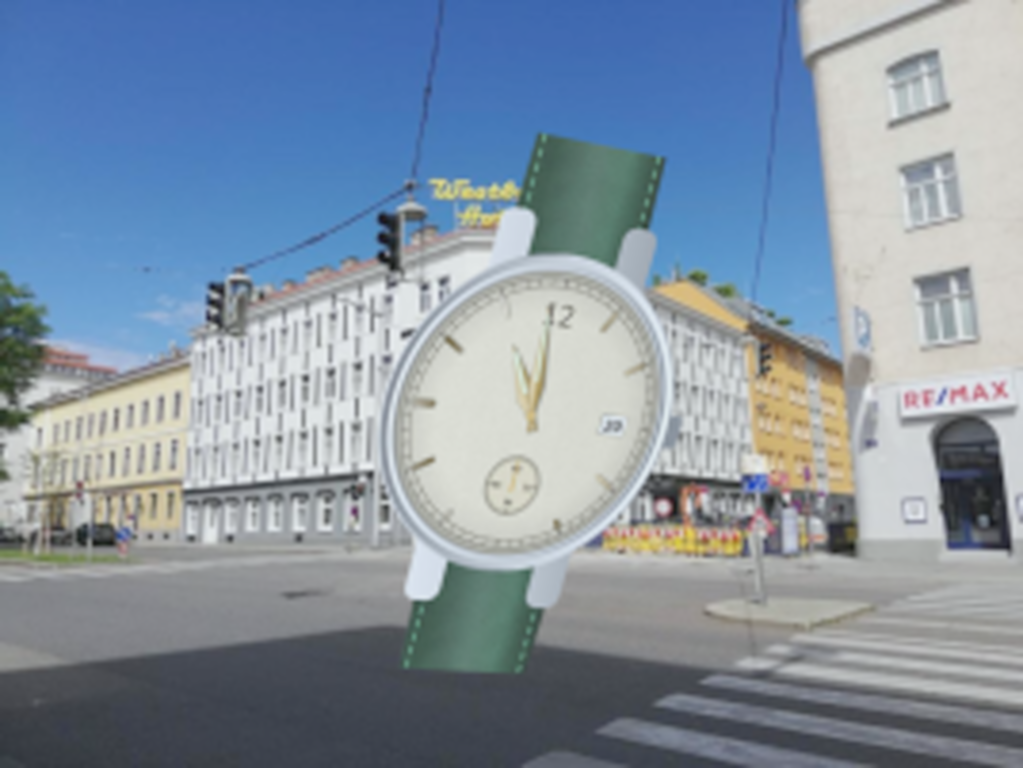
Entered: 10.59
